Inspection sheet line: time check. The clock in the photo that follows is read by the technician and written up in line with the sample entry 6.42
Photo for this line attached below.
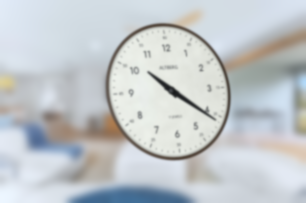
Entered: 10.21
